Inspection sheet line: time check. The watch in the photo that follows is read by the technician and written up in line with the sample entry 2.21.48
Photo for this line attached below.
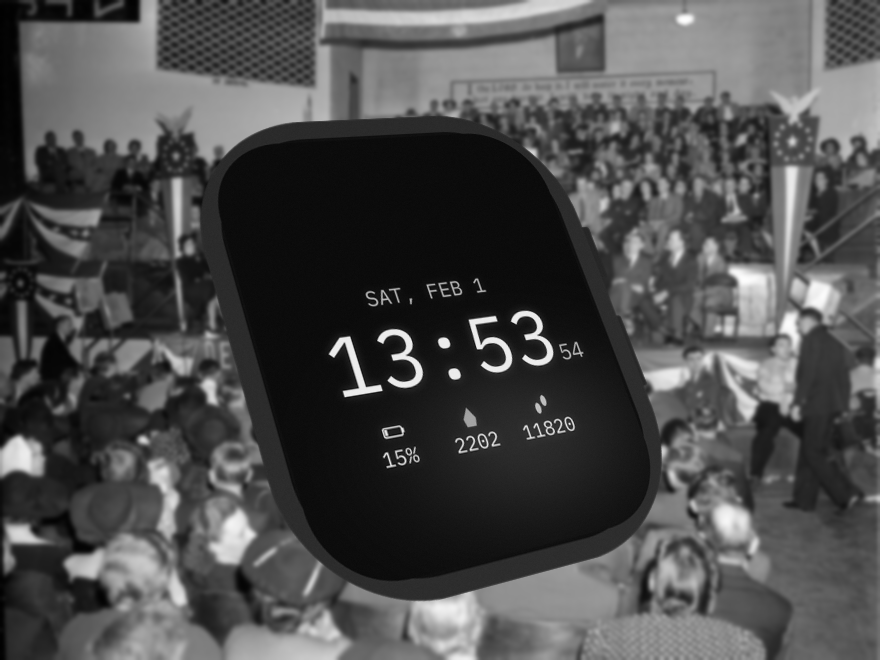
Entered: 13.53.54
